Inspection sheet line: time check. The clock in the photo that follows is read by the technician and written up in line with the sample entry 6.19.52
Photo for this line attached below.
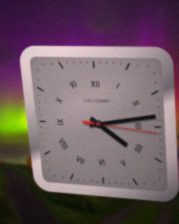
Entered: 4.13.16
